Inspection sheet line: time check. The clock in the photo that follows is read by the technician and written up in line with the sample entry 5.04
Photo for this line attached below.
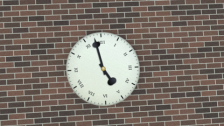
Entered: 4.58
